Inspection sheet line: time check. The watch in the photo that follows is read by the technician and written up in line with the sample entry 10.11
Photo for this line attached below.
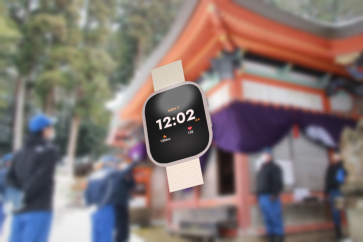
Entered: 12.02
